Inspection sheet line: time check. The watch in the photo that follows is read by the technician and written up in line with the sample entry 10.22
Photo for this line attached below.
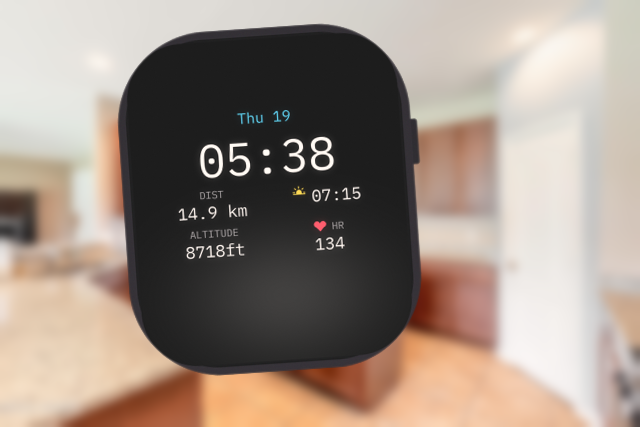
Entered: 5.38
